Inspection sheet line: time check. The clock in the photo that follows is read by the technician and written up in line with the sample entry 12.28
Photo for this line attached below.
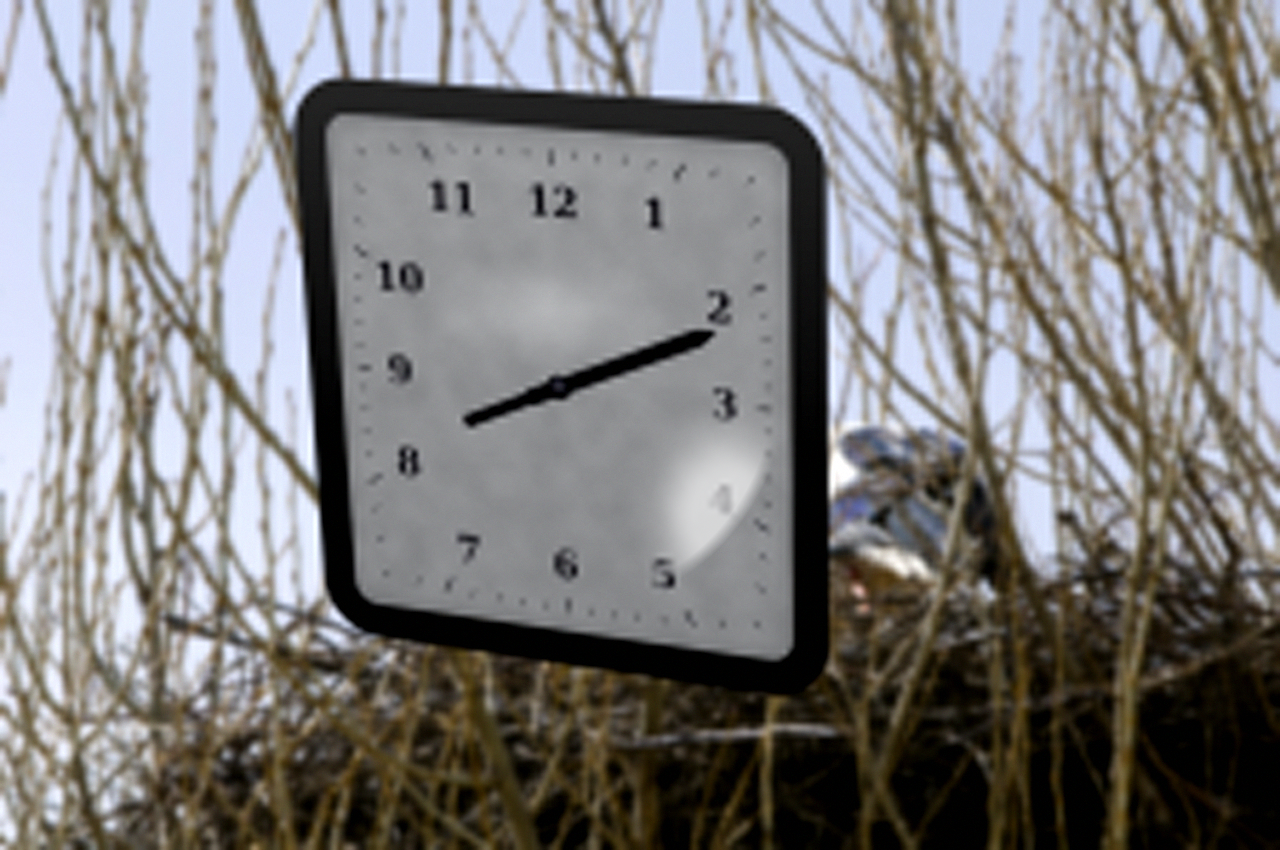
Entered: 8.11
